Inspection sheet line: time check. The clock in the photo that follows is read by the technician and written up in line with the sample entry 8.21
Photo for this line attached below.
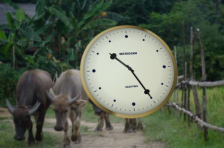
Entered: 10.25
